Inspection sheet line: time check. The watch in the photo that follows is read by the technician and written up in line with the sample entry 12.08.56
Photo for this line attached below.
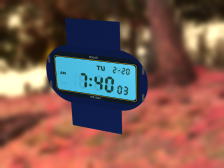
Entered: 7.40.03
